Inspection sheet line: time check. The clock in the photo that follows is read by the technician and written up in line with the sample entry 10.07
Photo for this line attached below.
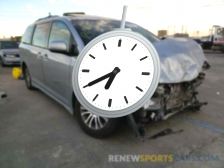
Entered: 6.40
